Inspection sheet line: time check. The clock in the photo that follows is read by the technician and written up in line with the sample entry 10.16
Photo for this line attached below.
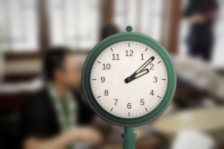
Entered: 2.08
